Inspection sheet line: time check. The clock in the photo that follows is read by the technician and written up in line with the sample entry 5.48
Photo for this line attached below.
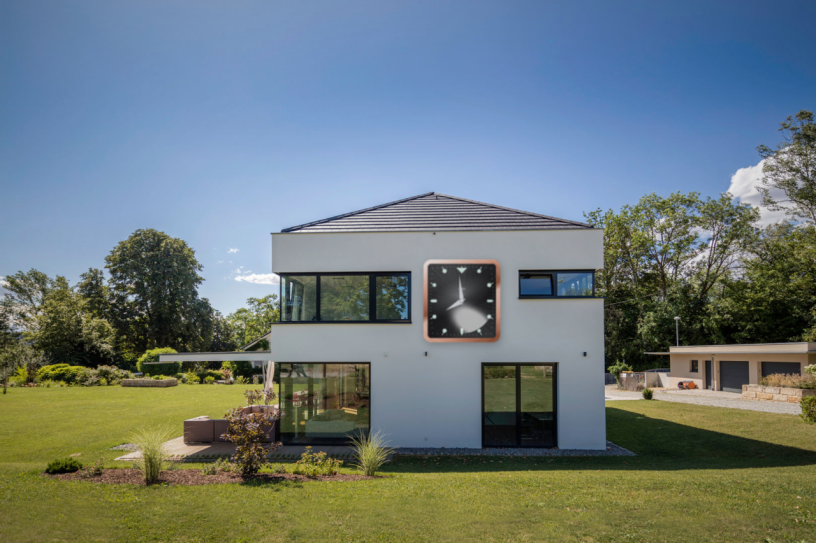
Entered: 7.59
